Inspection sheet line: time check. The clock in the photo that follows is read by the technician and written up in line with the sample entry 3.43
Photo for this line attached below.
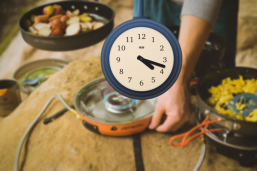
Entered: 4.18
